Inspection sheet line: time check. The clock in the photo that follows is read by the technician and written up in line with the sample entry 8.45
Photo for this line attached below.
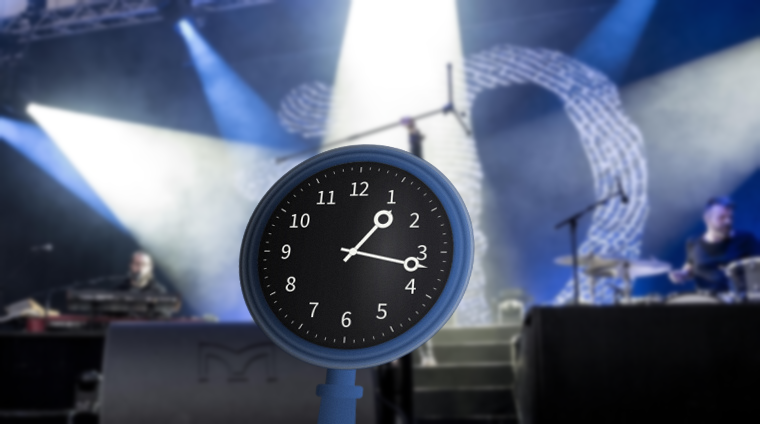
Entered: 1.17
